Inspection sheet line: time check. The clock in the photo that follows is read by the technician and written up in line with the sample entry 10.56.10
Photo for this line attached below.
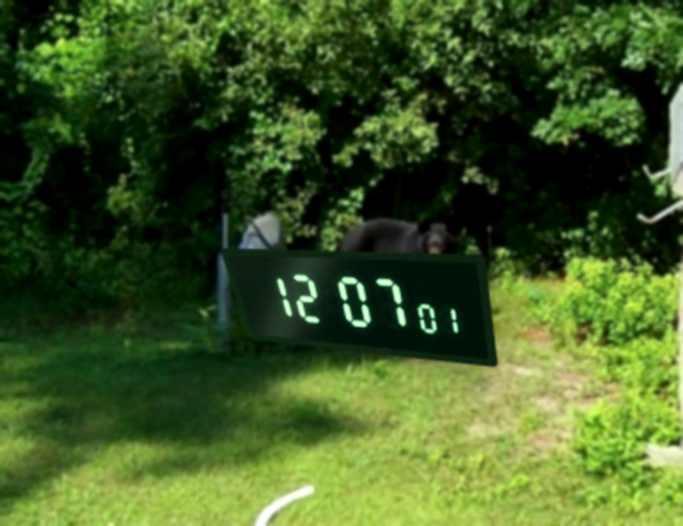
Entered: 12.07.01
